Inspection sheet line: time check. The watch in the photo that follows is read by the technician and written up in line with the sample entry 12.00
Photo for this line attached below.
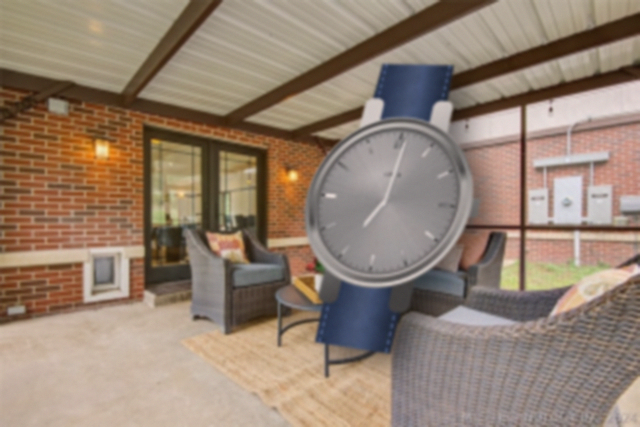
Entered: 7.01
